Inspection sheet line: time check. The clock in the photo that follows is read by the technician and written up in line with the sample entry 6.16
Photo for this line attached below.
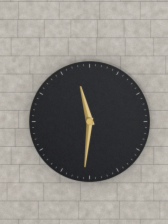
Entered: 11.31
